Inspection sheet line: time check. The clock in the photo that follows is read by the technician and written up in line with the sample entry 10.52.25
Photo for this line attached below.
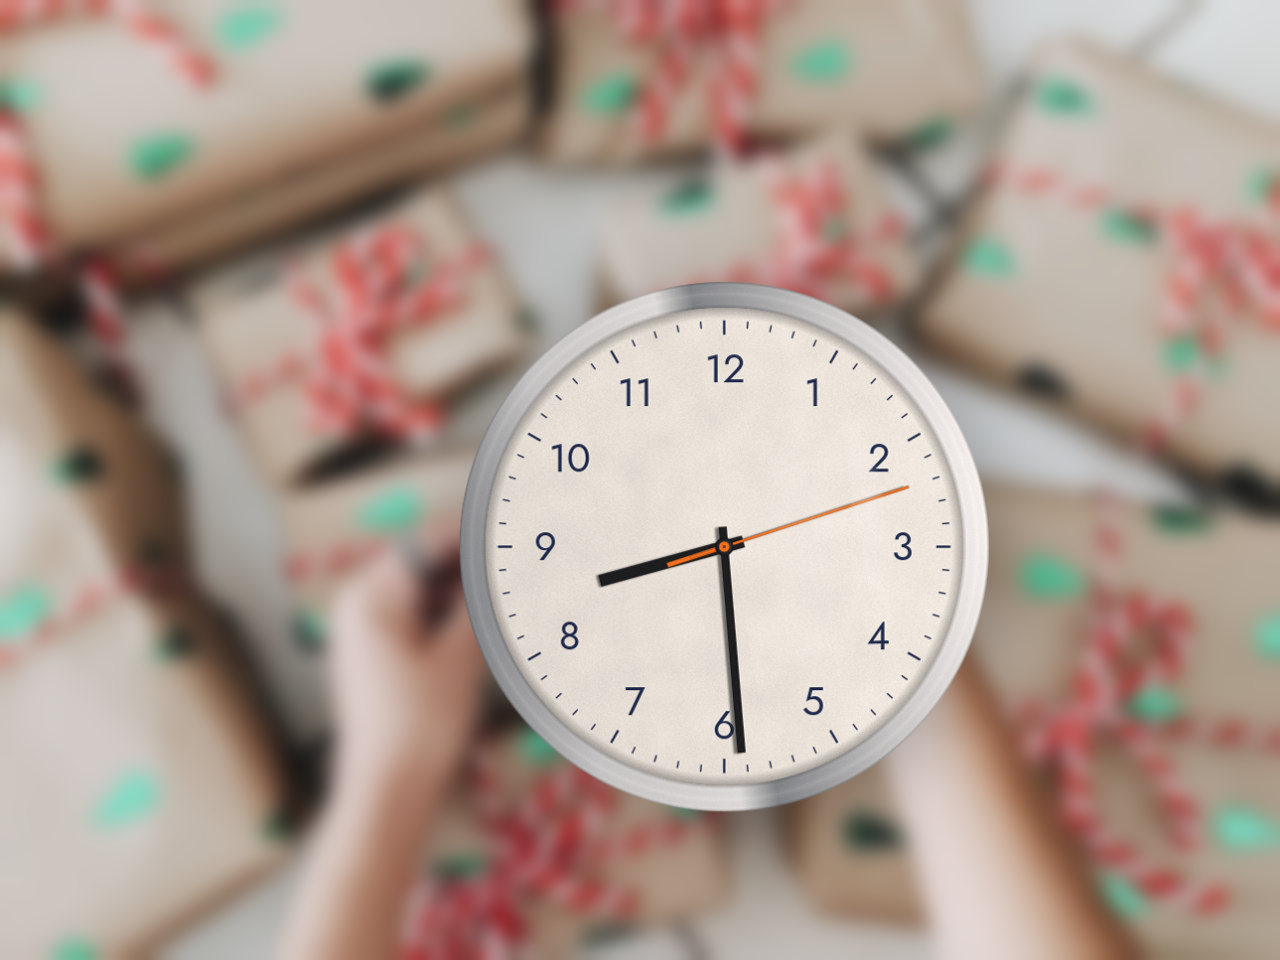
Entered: 8.29.12
